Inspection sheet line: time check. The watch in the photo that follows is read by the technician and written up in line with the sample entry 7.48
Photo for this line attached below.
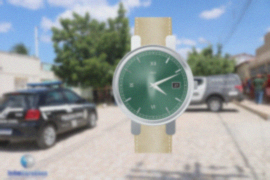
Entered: 4.11
